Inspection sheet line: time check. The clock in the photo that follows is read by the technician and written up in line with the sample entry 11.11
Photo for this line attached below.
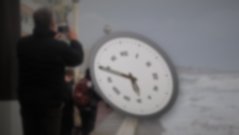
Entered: 5.49
